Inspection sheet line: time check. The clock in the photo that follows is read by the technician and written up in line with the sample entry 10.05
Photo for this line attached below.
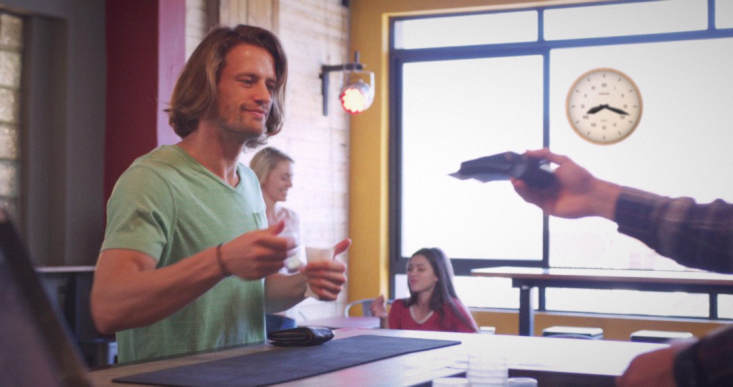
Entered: 8.18
